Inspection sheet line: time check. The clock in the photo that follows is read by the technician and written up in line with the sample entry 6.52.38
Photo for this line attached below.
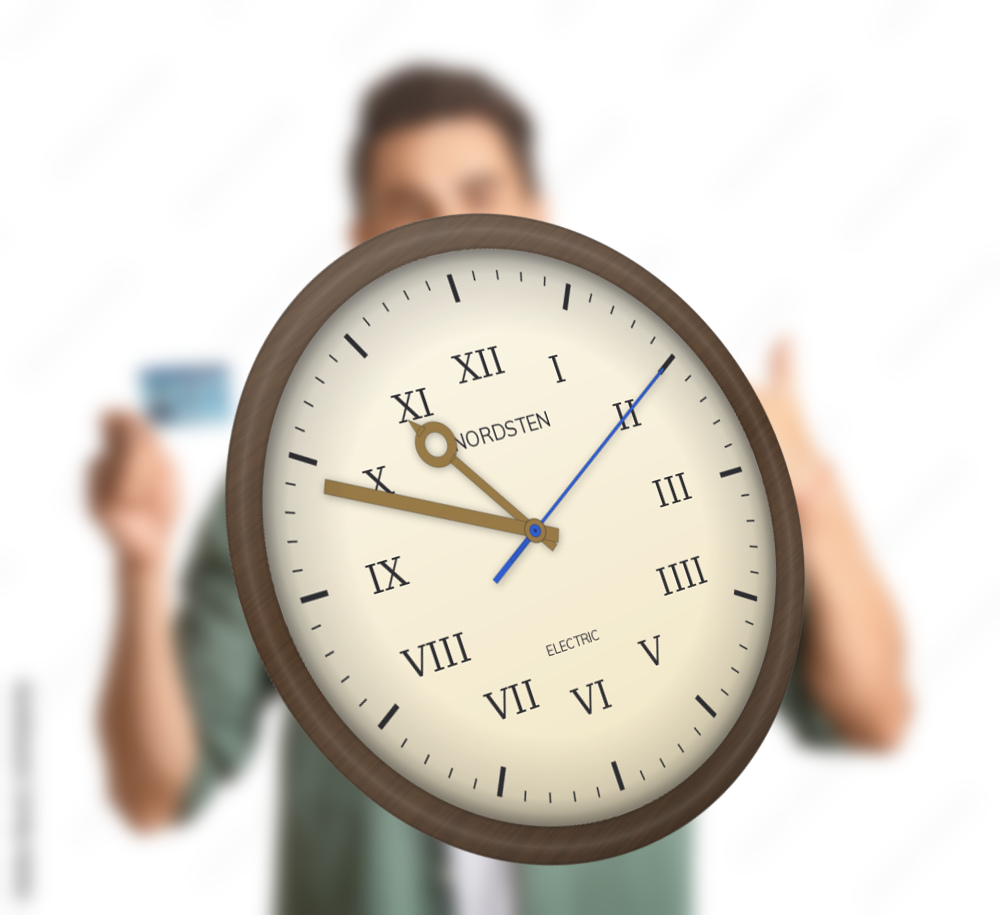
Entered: 10.49.10
